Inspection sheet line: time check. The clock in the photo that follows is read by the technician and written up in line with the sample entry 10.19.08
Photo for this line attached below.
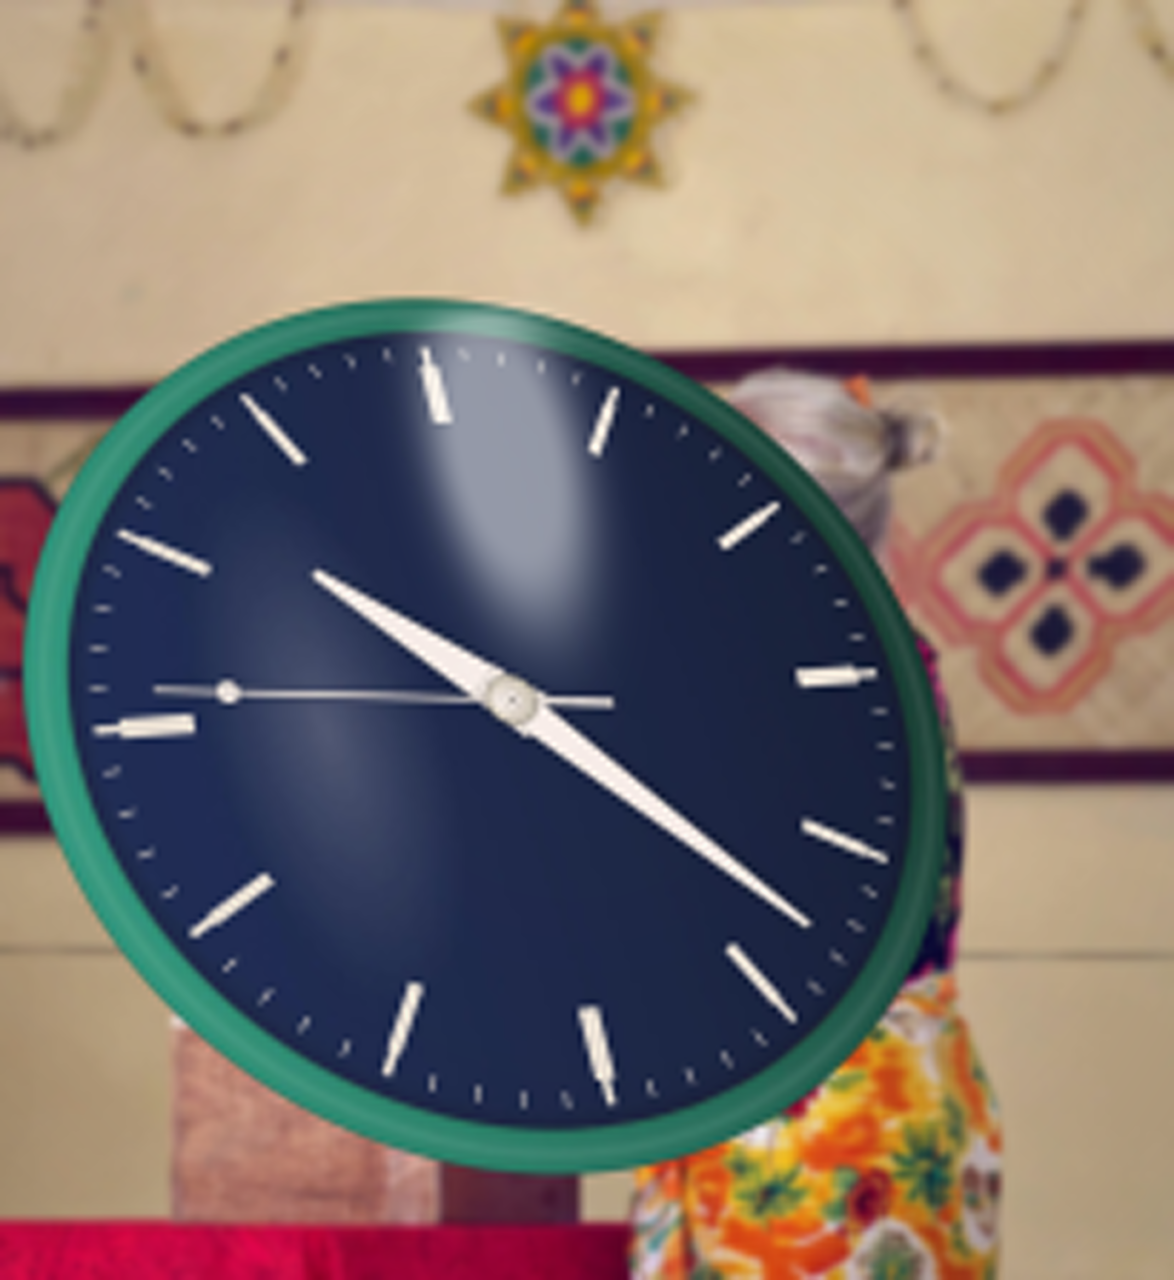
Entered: 10.22.46
